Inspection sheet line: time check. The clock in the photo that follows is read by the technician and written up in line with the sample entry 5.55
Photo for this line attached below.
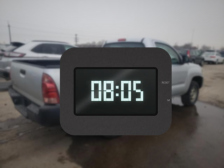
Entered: 8.05
